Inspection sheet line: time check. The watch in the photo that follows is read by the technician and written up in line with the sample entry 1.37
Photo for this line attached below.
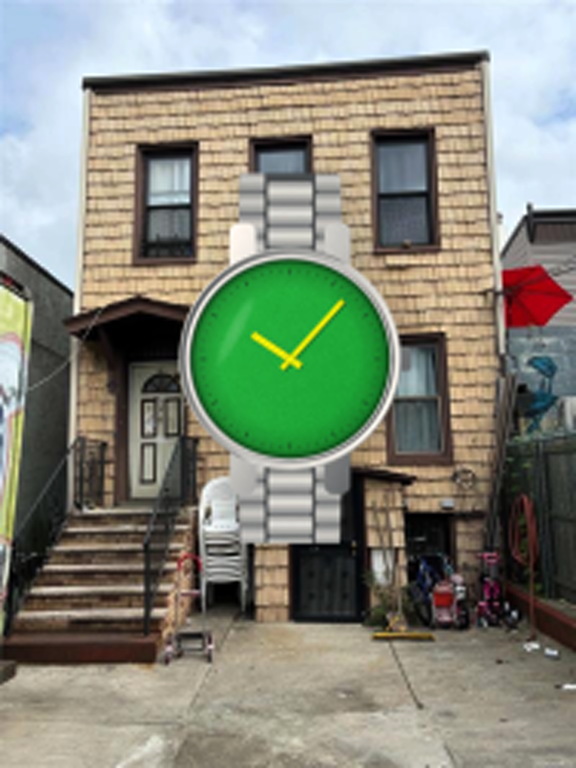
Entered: 10.07
